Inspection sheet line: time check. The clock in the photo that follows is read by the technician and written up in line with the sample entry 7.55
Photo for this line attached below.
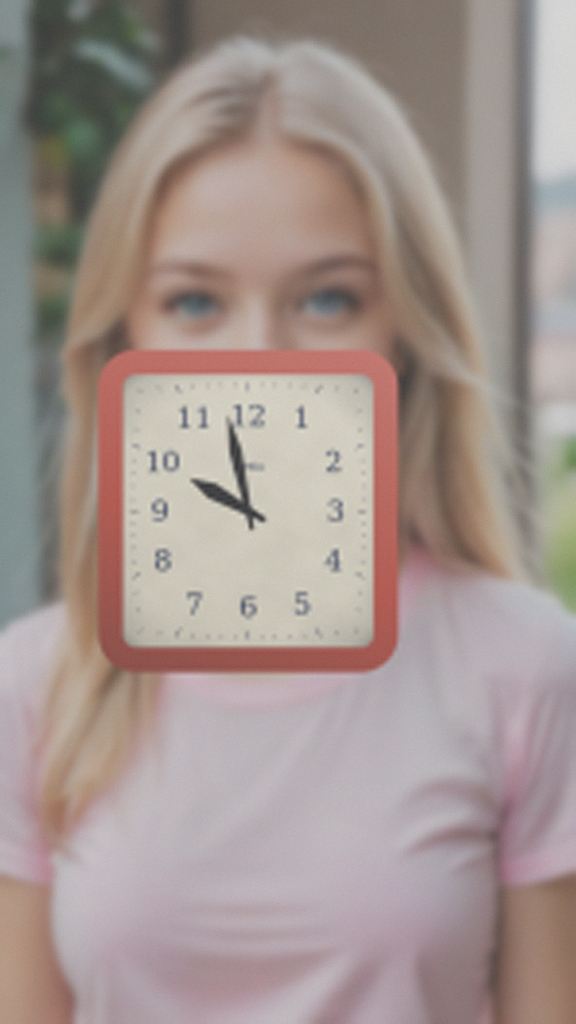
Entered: 9.58
